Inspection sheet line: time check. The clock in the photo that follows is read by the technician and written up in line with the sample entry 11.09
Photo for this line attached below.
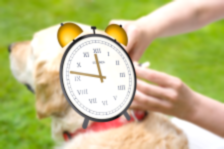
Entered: 11.47
